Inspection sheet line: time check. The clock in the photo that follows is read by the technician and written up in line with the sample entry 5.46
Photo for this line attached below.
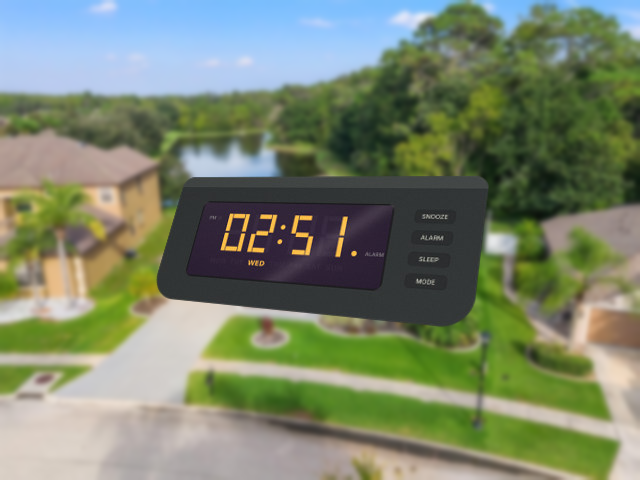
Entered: 2.51
